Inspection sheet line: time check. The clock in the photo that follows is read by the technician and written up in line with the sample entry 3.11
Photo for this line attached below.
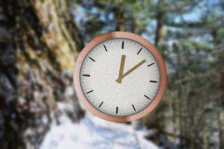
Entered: 12.08
